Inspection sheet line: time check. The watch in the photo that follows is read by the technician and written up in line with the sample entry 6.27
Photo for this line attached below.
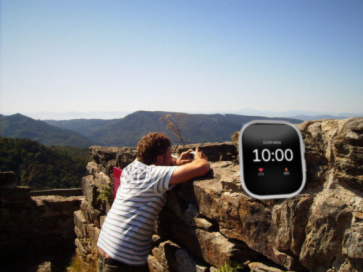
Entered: 10.00
